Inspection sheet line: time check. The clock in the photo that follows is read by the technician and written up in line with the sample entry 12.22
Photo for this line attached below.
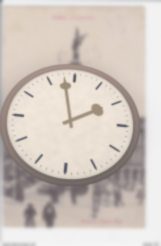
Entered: 1.58
